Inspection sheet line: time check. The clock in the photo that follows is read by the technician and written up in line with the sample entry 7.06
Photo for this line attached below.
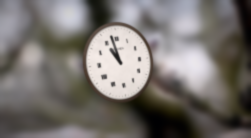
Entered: 10.58
